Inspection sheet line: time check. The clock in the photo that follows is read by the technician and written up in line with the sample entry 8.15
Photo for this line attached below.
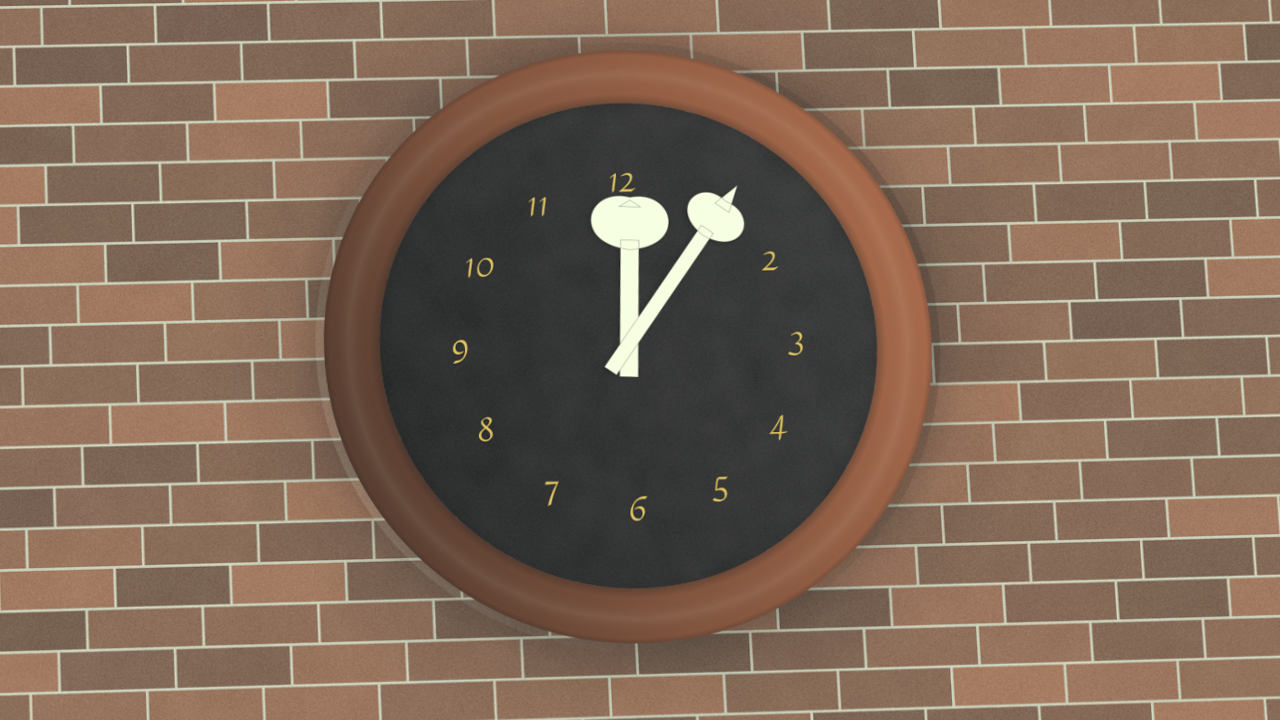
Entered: 12.06
